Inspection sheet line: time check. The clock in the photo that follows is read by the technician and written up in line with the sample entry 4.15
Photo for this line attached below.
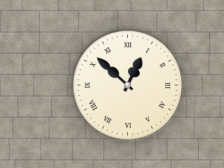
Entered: 12.52
